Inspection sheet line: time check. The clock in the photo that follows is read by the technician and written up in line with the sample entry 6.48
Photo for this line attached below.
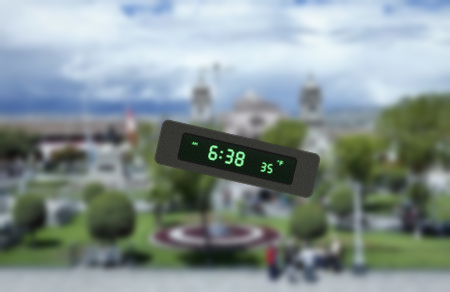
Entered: 6.38
